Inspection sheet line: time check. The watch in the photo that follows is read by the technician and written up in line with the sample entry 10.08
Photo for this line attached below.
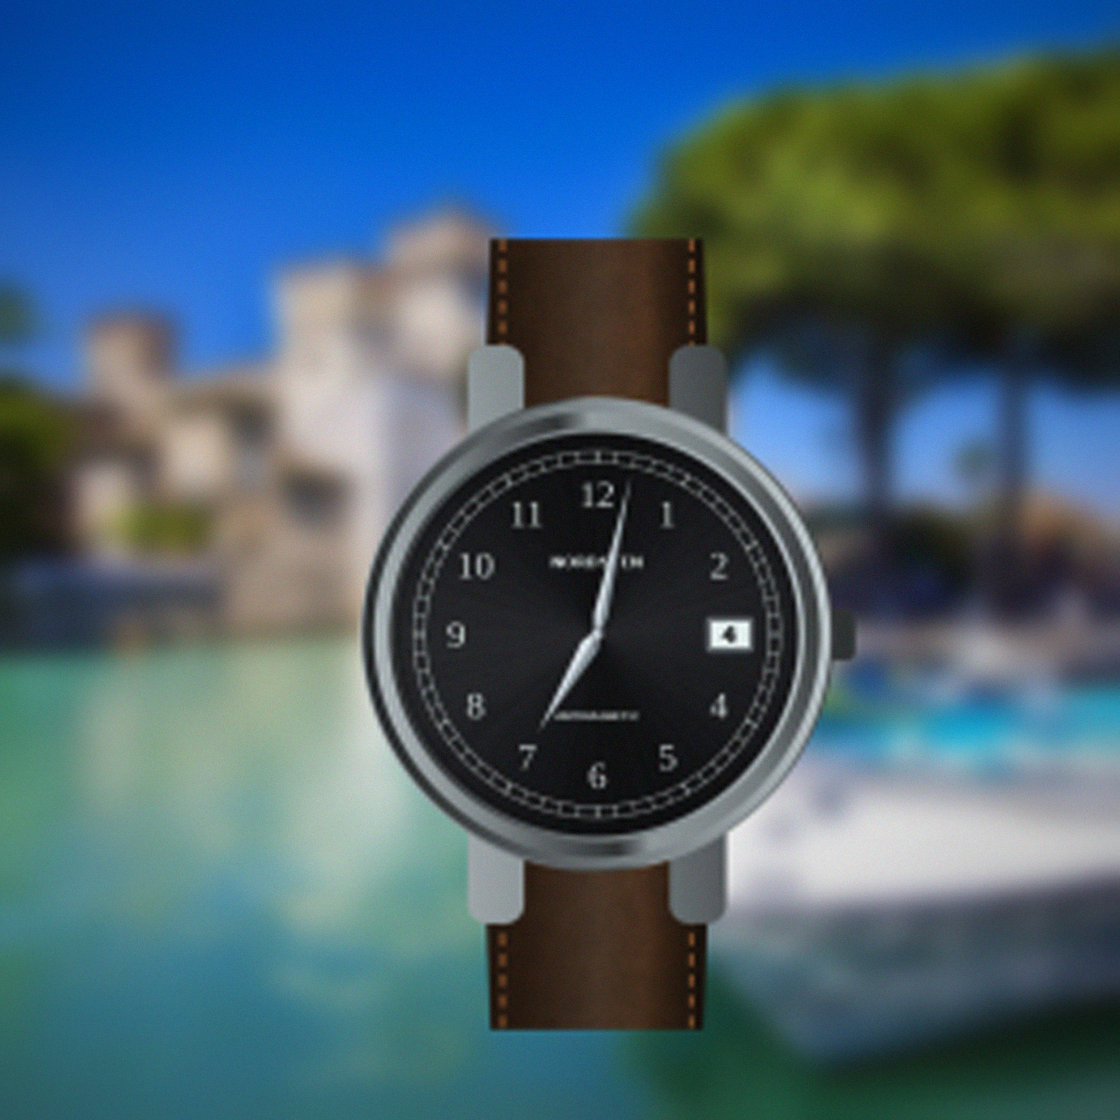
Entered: 7.02
